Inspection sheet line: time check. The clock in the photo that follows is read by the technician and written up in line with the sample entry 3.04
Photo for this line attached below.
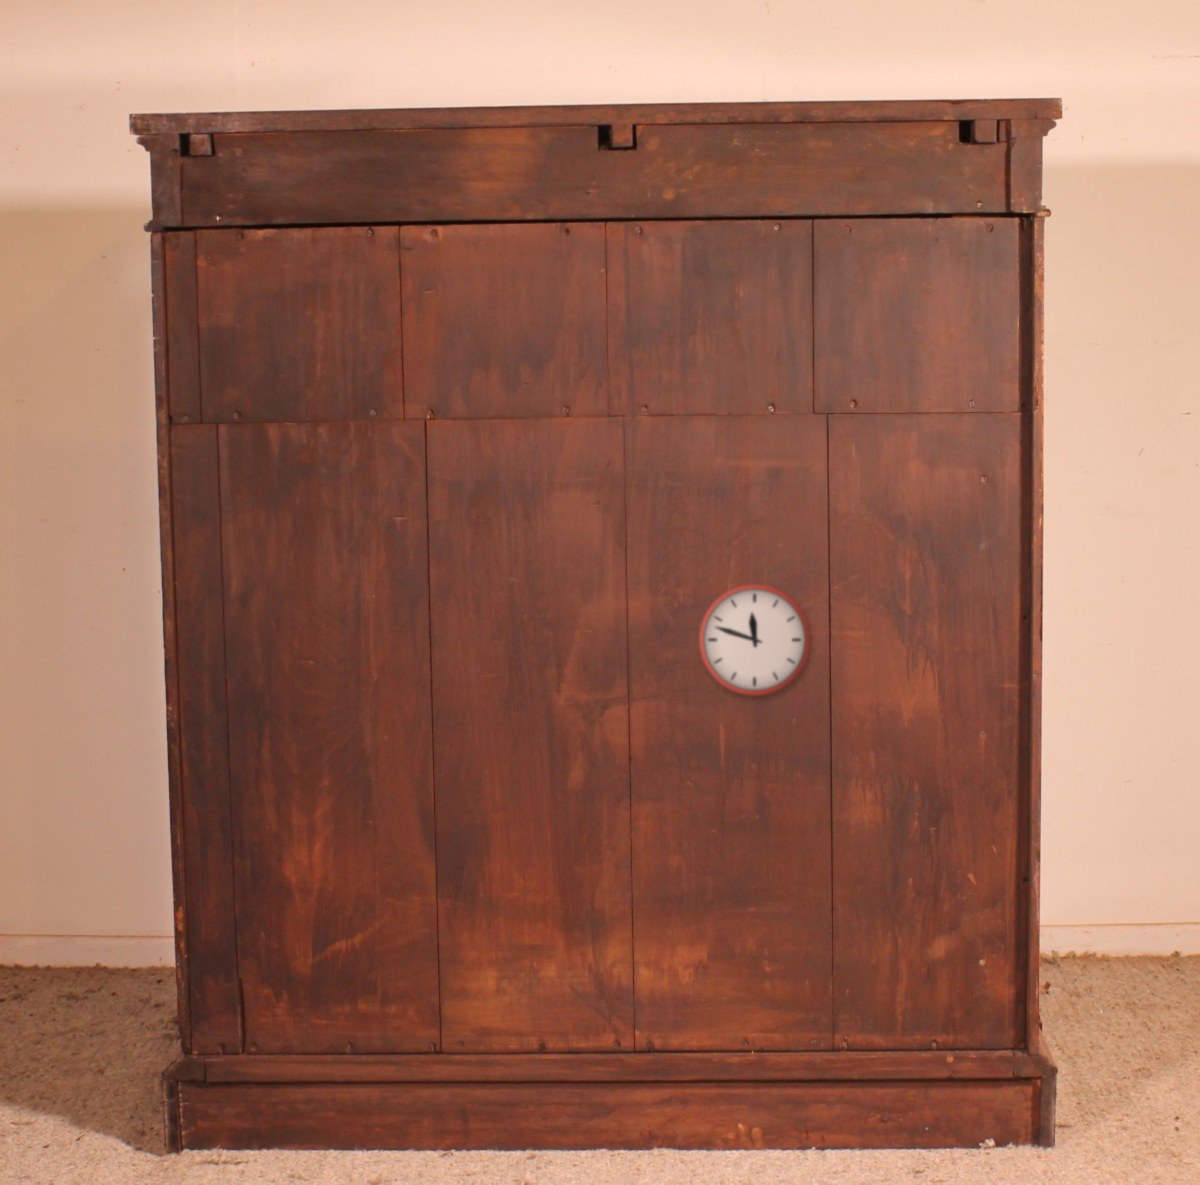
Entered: 11.48
